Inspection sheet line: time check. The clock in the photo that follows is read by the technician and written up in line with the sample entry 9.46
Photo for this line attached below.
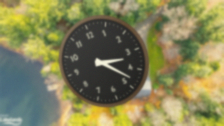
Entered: 3.23
